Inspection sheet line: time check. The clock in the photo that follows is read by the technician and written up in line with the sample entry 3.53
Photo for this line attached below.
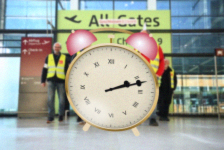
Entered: 2.12
